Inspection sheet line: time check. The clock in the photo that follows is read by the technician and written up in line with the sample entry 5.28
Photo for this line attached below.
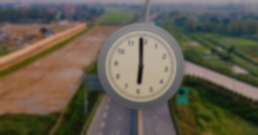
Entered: 5.59
